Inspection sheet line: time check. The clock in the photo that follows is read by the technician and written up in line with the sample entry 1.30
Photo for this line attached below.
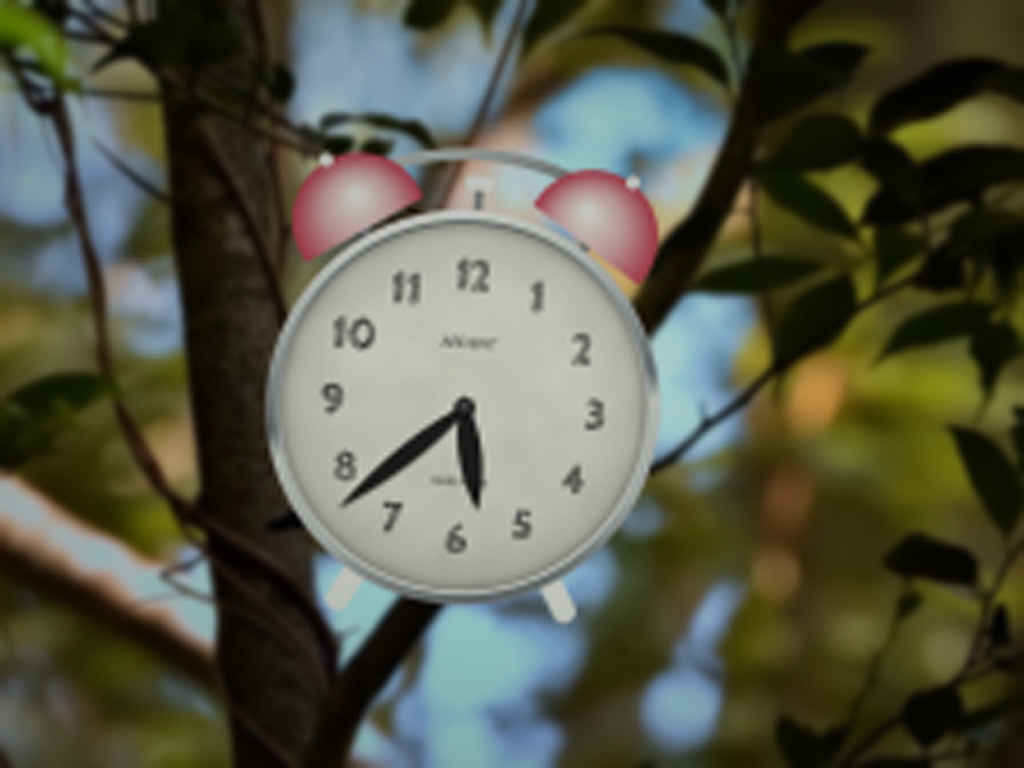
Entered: 5.38
